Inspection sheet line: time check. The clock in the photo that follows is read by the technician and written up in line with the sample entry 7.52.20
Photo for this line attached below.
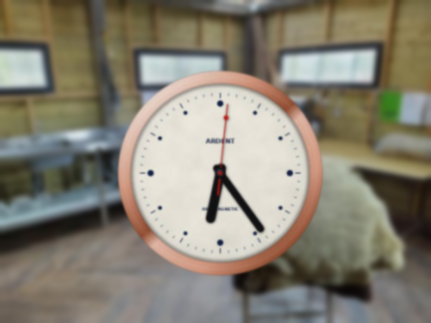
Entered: 6.24.01
